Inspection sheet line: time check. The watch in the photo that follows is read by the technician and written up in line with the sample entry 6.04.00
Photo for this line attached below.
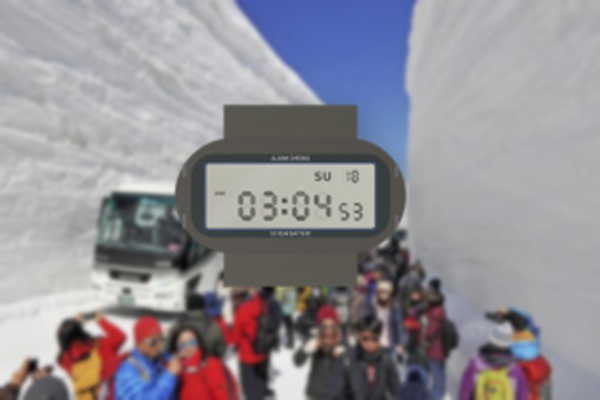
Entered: 3.04.53
